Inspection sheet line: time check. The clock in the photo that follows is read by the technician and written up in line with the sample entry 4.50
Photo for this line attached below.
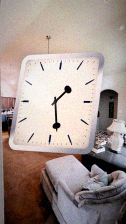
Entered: 1.28
